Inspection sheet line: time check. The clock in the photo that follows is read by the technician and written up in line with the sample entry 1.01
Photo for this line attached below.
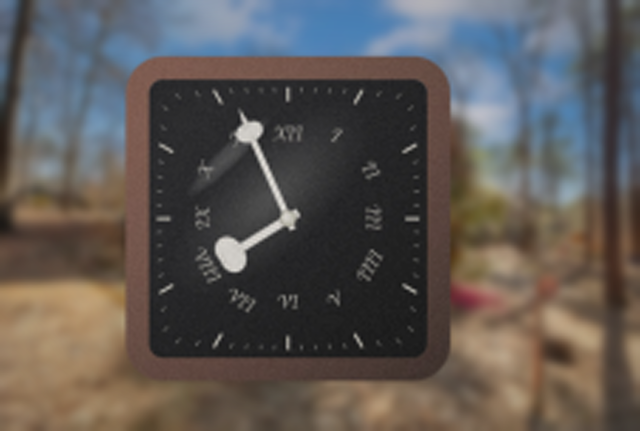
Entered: 7.56
